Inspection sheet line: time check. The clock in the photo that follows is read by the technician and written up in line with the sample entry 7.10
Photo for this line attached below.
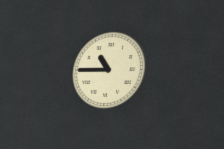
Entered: 10.45
